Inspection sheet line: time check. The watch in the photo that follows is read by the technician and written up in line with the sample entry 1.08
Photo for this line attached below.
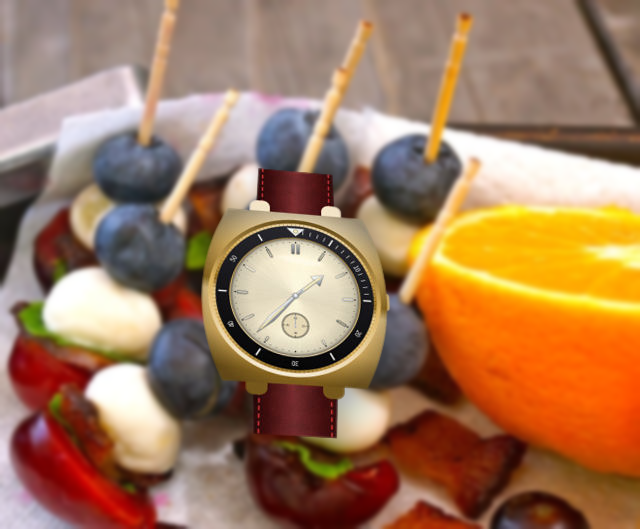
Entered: 1.37
